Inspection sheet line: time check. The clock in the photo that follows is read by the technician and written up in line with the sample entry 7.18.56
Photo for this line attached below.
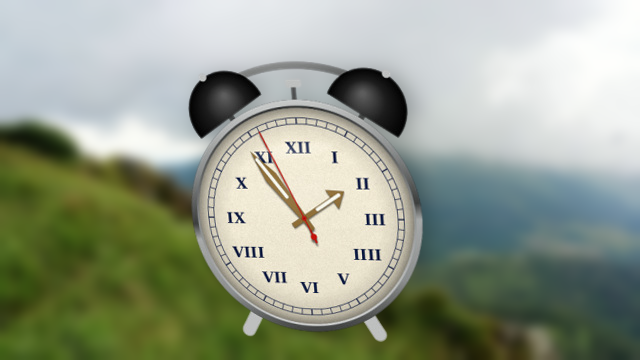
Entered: 1.53.56
